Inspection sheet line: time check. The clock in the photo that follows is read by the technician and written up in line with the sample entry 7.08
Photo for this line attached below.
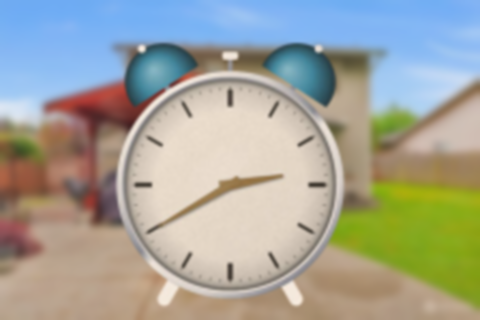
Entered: 2.40
